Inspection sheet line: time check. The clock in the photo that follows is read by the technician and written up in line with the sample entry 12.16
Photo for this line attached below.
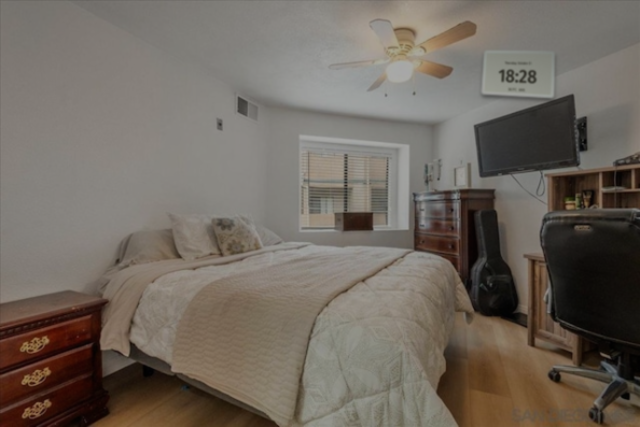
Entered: 18.28
